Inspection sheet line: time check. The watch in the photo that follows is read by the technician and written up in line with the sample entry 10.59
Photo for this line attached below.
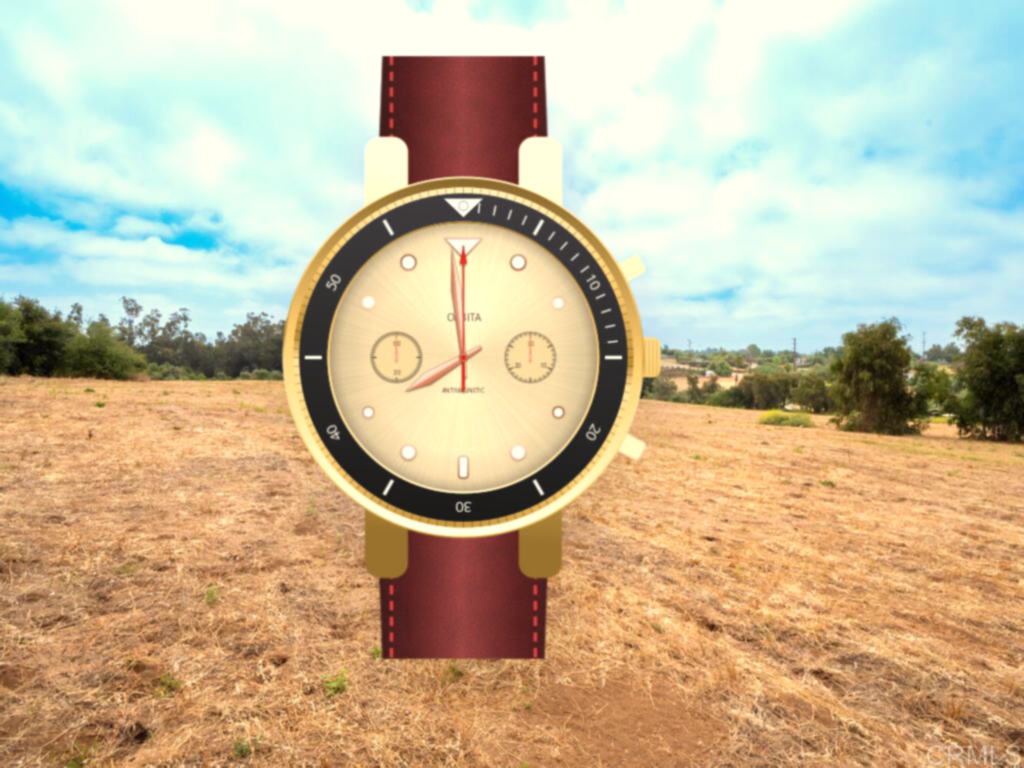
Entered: 7.59
